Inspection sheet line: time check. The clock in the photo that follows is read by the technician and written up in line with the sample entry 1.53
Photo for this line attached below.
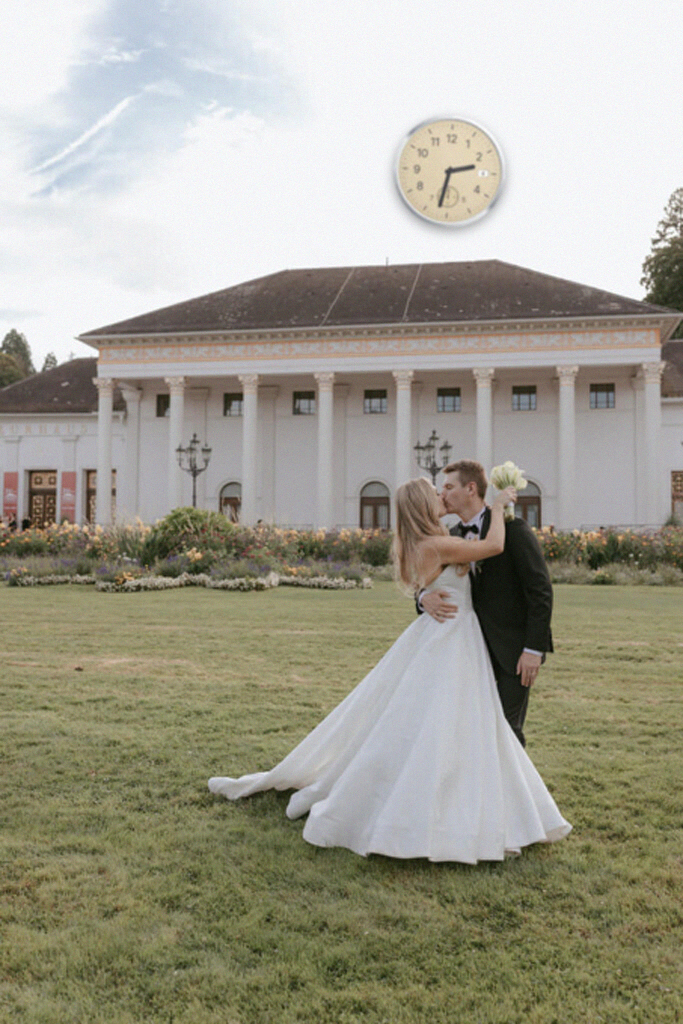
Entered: 2.32
